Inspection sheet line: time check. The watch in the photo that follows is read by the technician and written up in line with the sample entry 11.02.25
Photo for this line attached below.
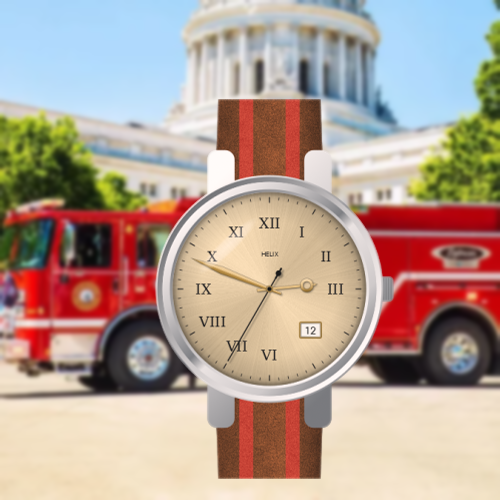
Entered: 2.48.35
